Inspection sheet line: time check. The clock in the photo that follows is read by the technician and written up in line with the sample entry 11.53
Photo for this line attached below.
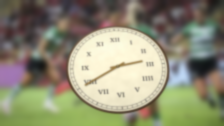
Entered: 2.40
